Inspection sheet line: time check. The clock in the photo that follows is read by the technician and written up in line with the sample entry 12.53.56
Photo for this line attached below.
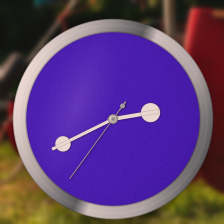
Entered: 2.40.36
